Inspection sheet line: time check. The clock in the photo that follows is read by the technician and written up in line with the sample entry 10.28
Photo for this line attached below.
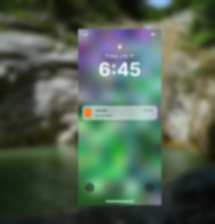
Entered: 6.45
